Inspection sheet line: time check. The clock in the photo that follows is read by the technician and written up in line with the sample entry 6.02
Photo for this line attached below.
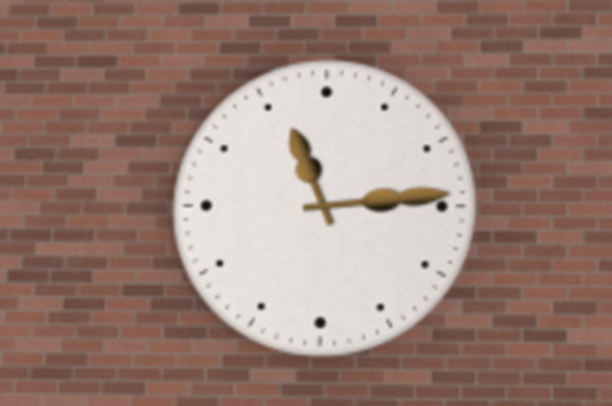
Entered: 11.14
